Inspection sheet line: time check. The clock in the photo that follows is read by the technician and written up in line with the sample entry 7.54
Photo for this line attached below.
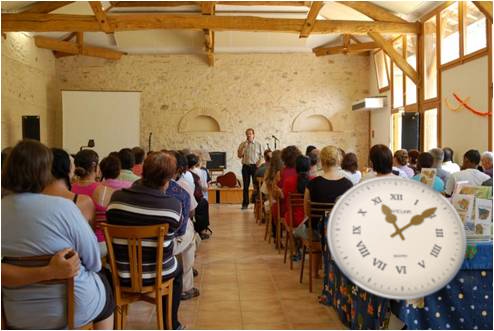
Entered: 11.09
